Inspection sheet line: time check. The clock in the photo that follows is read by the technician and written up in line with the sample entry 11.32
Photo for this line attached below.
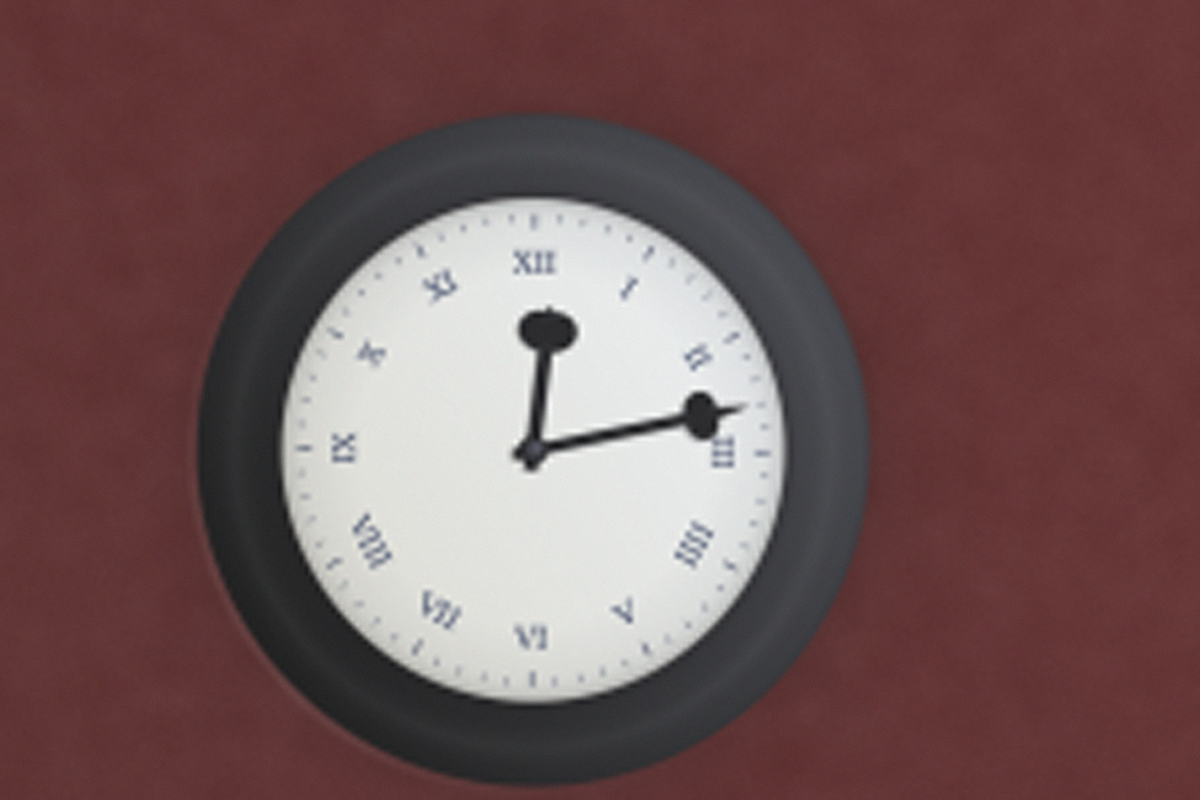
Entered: 12.13
